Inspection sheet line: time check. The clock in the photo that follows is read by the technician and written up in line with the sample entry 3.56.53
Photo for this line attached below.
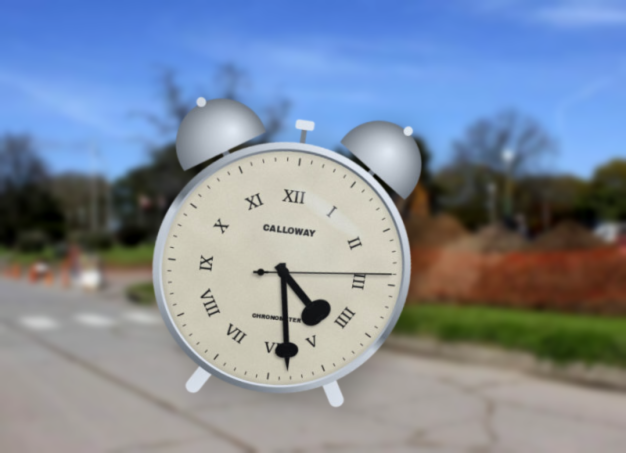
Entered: 4.28.14
